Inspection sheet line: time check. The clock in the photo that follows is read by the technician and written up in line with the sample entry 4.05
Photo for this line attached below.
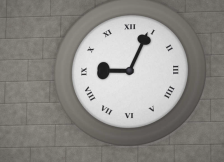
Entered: 9.04
